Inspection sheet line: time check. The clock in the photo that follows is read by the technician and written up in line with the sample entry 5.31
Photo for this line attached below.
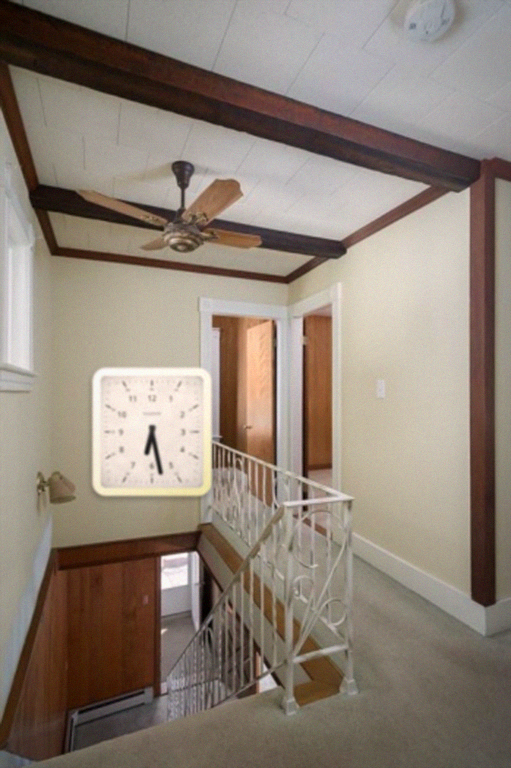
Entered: 6.28
